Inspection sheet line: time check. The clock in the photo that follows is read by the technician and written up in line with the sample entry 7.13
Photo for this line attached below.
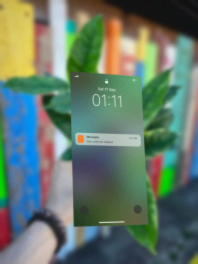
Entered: 1.11
